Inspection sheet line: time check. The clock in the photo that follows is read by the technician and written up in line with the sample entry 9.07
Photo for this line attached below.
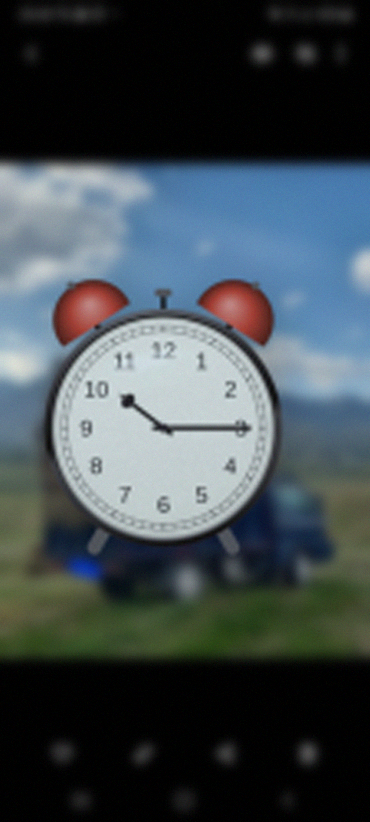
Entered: 10.15
